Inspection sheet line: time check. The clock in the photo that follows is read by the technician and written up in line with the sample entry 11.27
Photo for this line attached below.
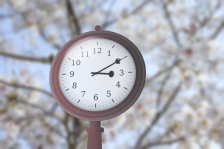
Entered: 3.10
